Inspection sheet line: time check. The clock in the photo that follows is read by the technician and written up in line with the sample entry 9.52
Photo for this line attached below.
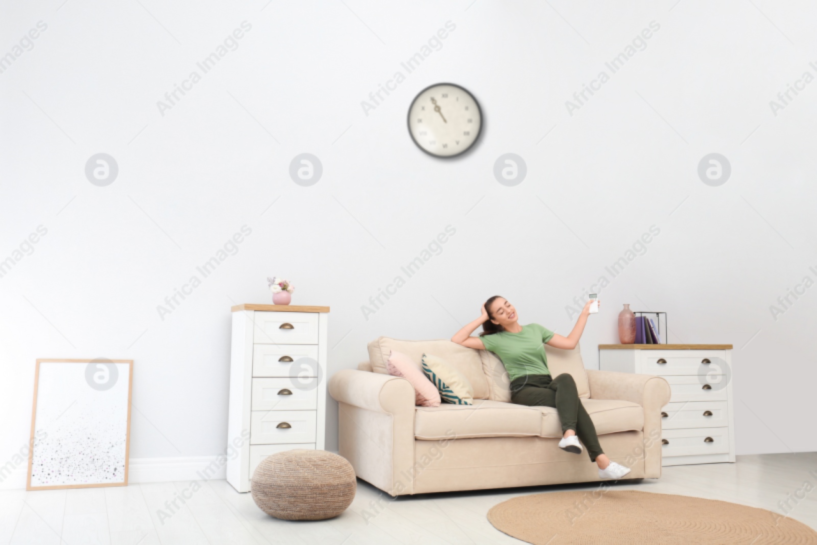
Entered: 10.55
